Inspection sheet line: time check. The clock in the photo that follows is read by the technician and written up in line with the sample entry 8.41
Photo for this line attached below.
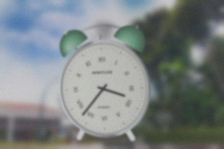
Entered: 3.37
